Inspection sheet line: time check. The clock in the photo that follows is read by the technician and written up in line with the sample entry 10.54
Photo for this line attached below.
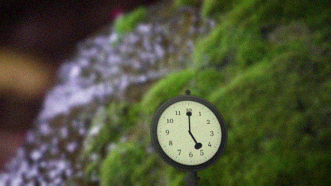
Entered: 5.00
